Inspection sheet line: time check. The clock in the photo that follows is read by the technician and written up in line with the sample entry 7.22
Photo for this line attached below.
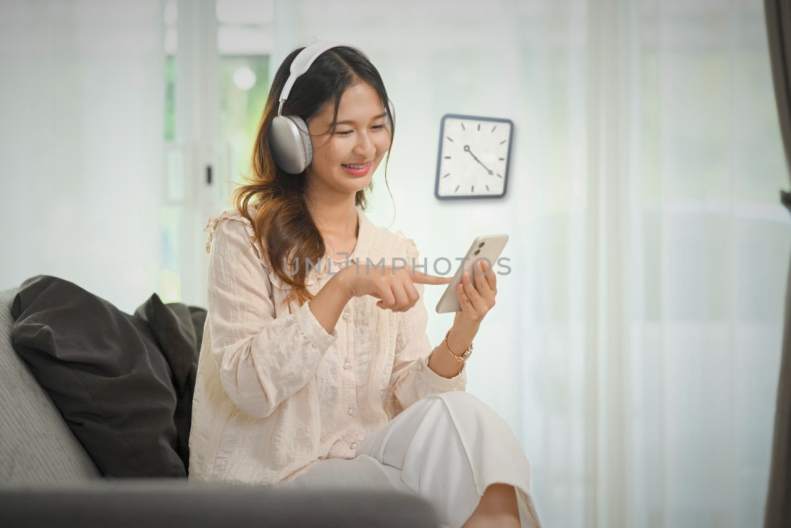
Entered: 10.21
